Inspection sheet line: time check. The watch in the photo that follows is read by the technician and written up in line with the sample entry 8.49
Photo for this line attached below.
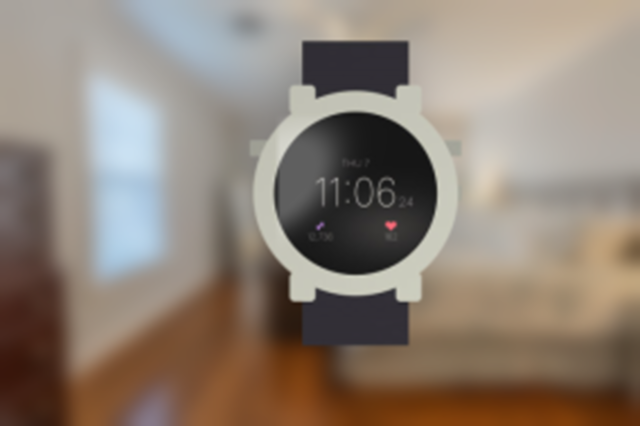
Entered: 11.06
